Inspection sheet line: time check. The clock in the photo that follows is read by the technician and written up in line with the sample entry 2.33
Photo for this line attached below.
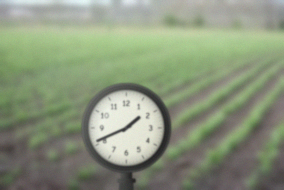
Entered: 1.41
